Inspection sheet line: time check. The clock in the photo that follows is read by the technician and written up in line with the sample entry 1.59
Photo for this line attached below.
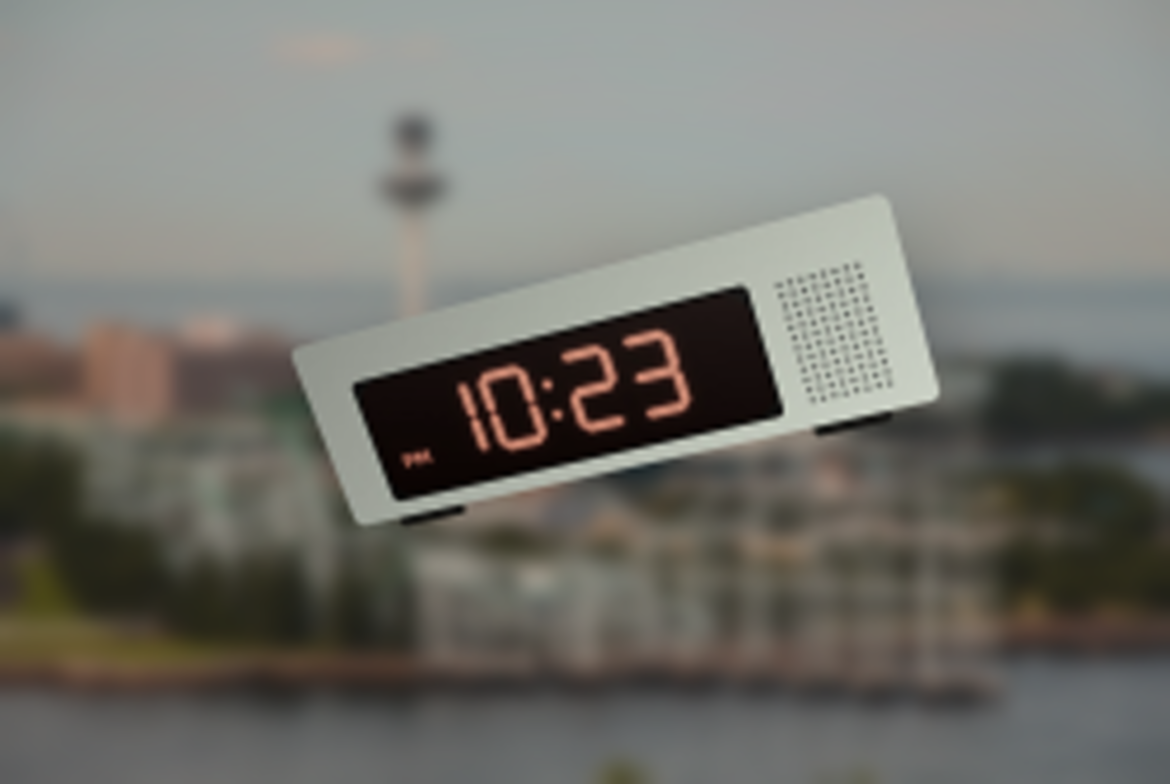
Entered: 10.23
